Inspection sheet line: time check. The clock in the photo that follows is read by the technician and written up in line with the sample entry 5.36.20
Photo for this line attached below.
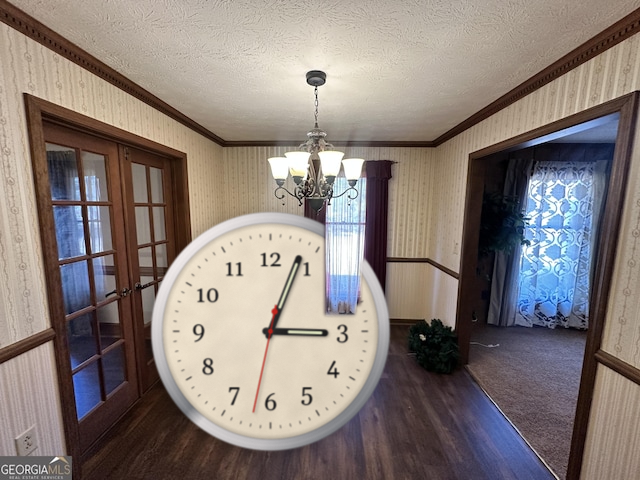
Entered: 3.03.32
